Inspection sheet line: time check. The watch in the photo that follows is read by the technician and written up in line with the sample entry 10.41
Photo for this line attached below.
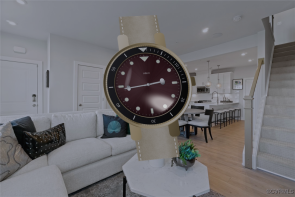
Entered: 2.44
